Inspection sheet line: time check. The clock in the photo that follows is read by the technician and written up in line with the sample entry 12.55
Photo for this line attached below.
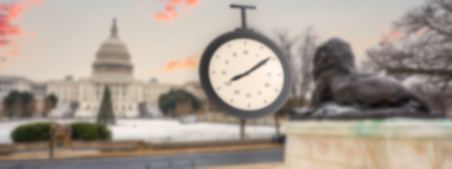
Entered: 8.09
